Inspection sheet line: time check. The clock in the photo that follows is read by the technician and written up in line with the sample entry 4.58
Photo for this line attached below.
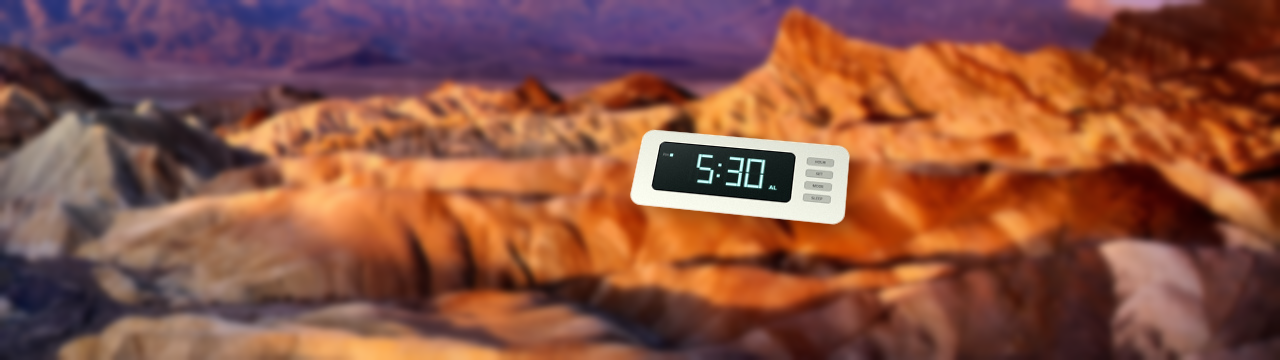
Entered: 5.30
